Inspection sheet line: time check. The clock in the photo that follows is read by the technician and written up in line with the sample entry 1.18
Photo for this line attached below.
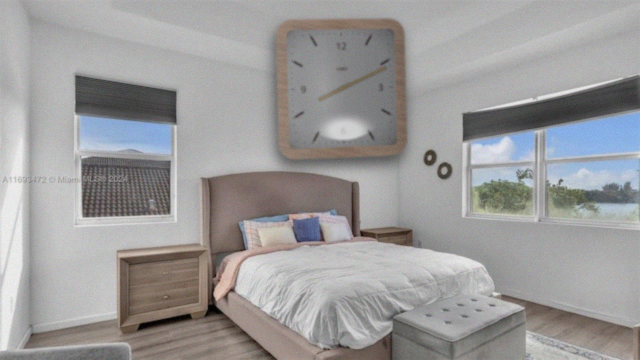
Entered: 8.11
